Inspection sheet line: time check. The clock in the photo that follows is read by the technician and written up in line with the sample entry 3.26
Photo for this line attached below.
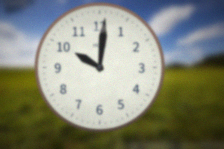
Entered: 10.01
